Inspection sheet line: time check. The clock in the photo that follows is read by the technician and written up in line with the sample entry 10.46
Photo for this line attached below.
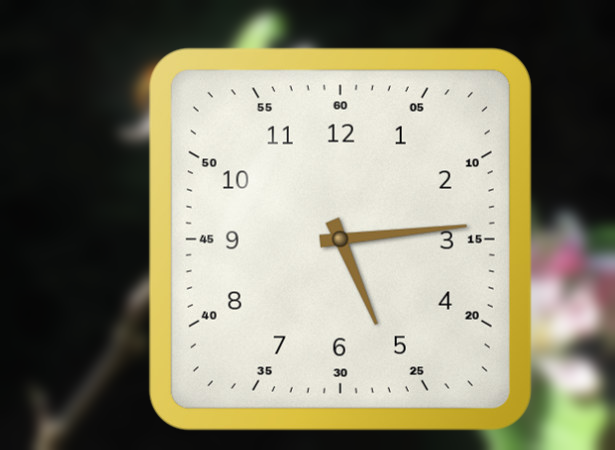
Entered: 5.14
